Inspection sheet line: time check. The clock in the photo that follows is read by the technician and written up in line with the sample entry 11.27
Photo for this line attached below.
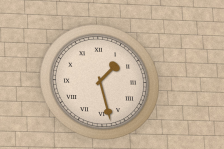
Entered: 1.28
